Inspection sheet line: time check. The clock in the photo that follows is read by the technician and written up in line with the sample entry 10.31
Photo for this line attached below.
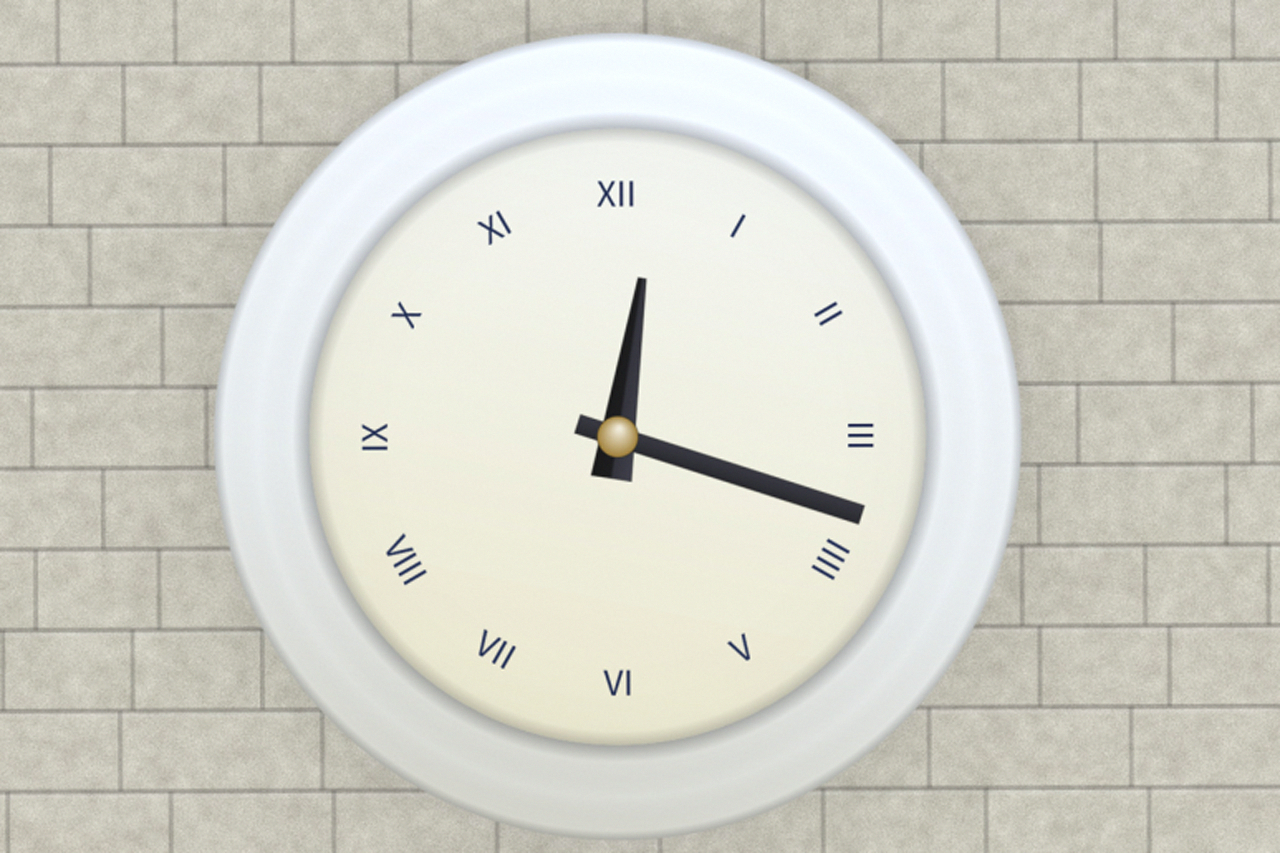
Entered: 12.18
